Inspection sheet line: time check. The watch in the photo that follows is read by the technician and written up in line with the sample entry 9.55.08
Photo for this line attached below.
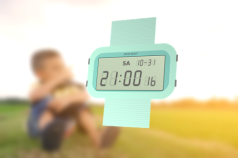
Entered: 21.00.16
